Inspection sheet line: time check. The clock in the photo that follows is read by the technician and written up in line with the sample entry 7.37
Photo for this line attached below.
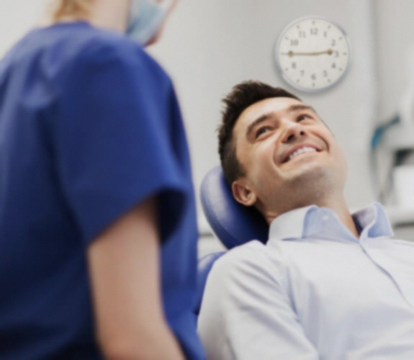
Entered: 2.45
